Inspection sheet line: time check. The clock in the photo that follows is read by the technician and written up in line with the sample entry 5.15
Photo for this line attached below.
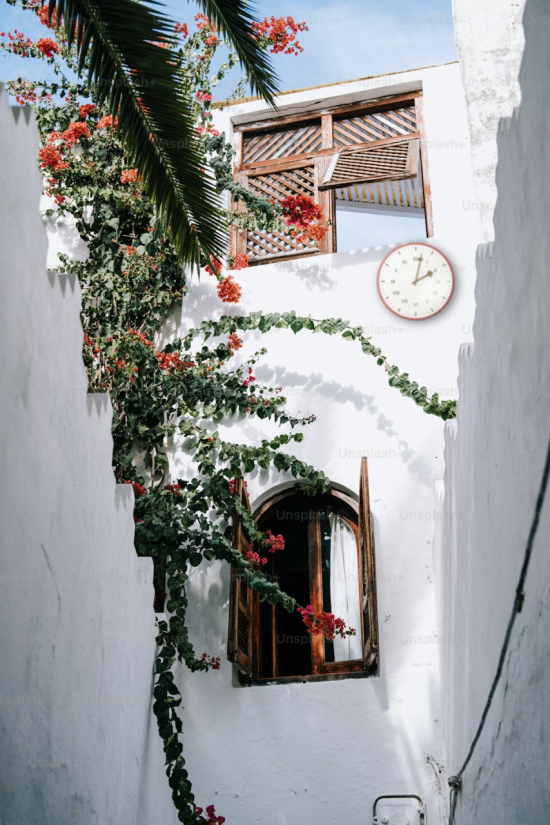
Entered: 2.02
